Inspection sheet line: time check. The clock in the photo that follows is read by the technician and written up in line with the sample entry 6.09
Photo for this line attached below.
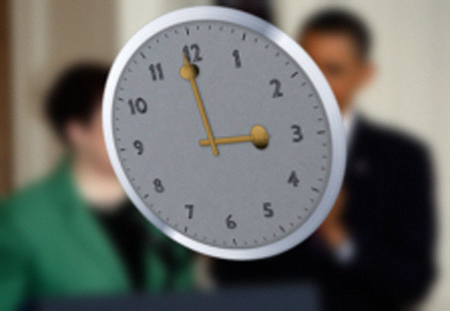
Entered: 2.59
